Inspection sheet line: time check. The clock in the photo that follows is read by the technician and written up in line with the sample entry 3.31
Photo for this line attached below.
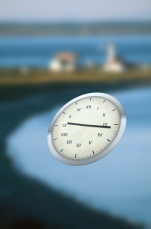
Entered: 9.16
